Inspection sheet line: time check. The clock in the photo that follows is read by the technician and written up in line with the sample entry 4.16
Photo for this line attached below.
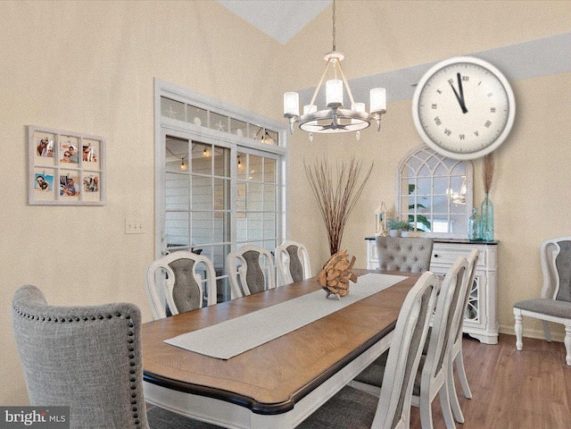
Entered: 10.58
